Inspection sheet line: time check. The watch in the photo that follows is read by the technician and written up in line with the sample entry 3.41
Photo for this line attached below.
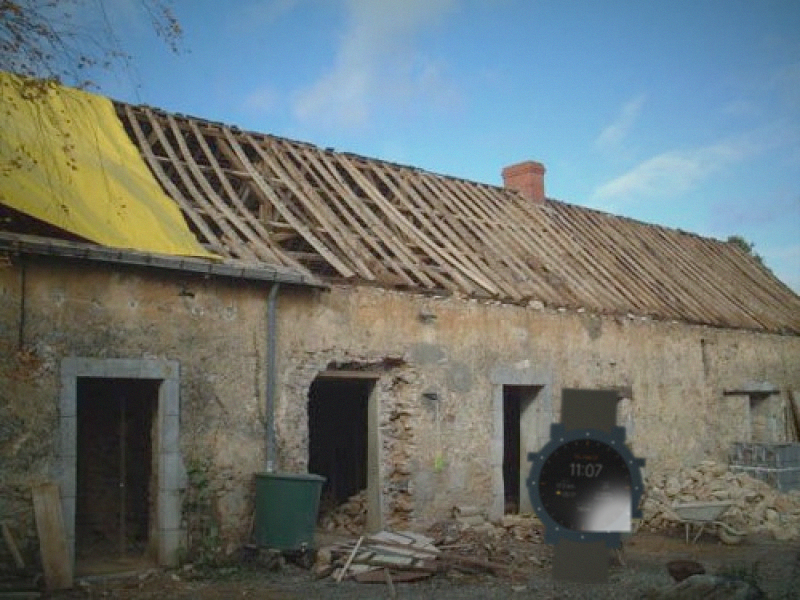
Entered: 11.07
